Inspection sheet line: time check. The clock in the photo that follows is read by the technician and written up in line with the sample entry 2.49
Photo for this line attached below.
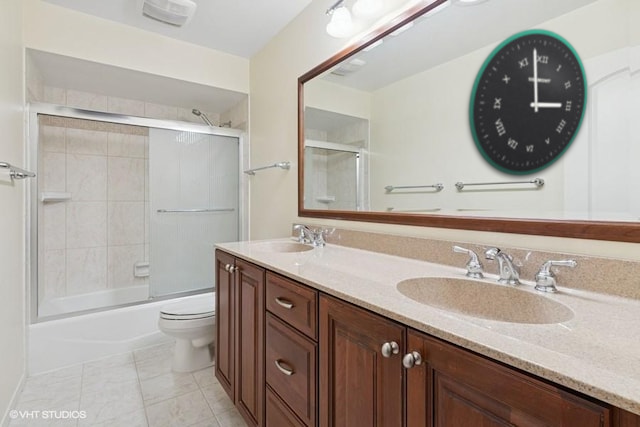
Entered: 2.58
